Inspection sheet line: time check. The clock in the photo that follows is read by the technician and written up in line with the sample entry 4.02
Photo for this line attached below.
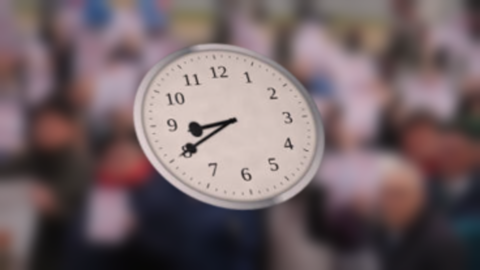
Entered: 8.40
